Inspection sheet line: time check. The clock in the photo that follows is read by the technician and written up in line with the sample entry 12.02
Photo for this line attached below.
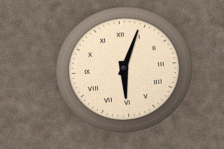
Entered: 6.04
